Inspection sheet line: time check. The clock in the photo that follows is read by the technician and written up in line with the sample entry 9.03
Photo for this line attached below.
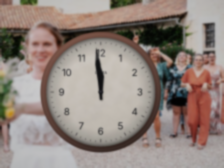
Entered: 11.59
